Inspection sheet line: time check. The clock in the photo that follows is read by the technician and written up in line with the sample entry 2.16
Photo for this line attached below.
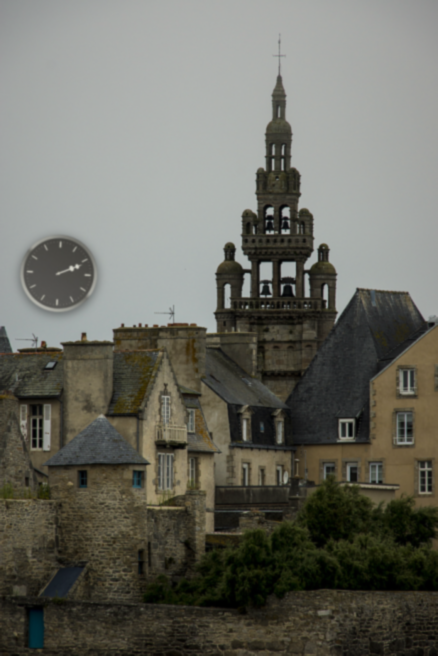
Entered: 2.11
